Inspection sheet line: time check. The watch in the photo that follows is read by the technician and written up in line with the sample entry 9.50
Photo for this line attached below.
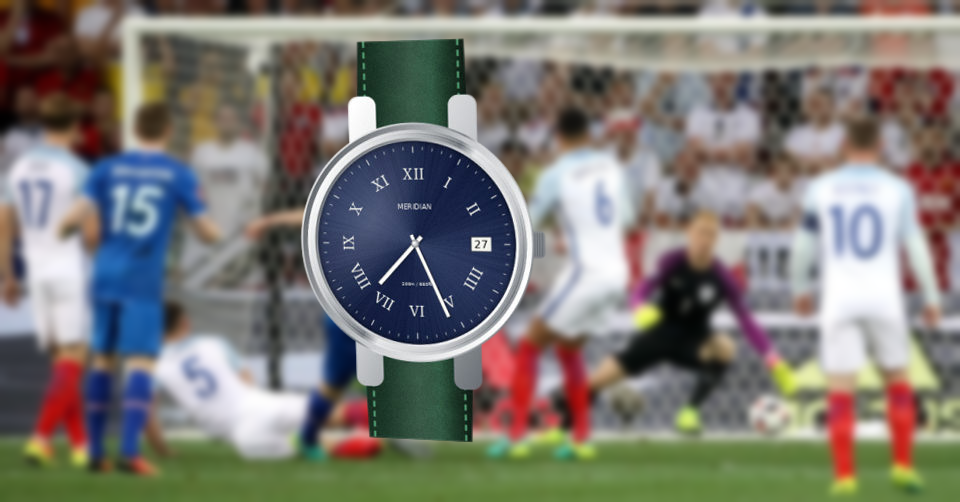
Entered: 7.26
